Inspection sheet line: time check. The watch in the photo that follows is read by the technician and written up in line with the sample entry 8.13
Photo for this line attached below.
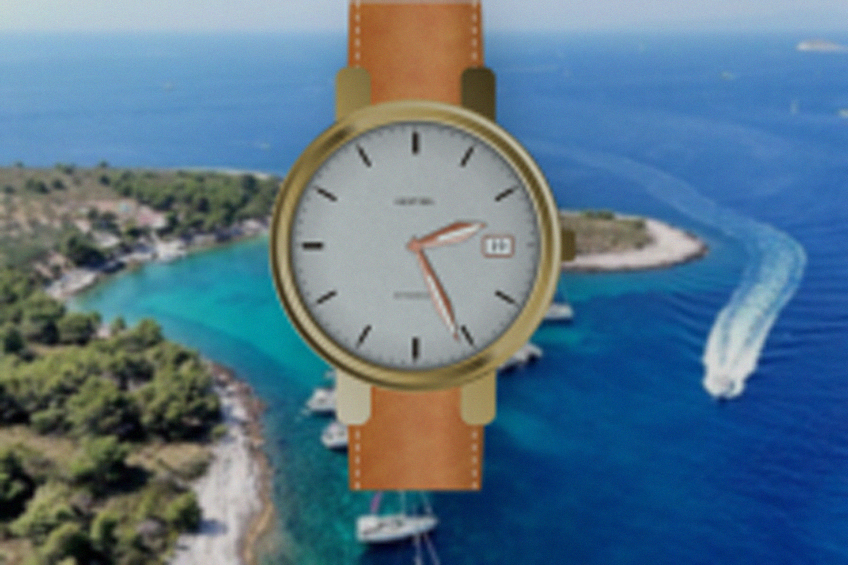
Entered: 2.26
